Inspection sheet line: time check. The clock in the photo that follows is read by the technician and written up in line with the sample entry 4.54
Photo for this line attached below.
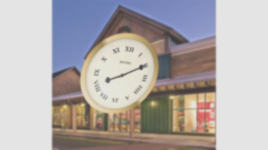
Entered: 8.10
